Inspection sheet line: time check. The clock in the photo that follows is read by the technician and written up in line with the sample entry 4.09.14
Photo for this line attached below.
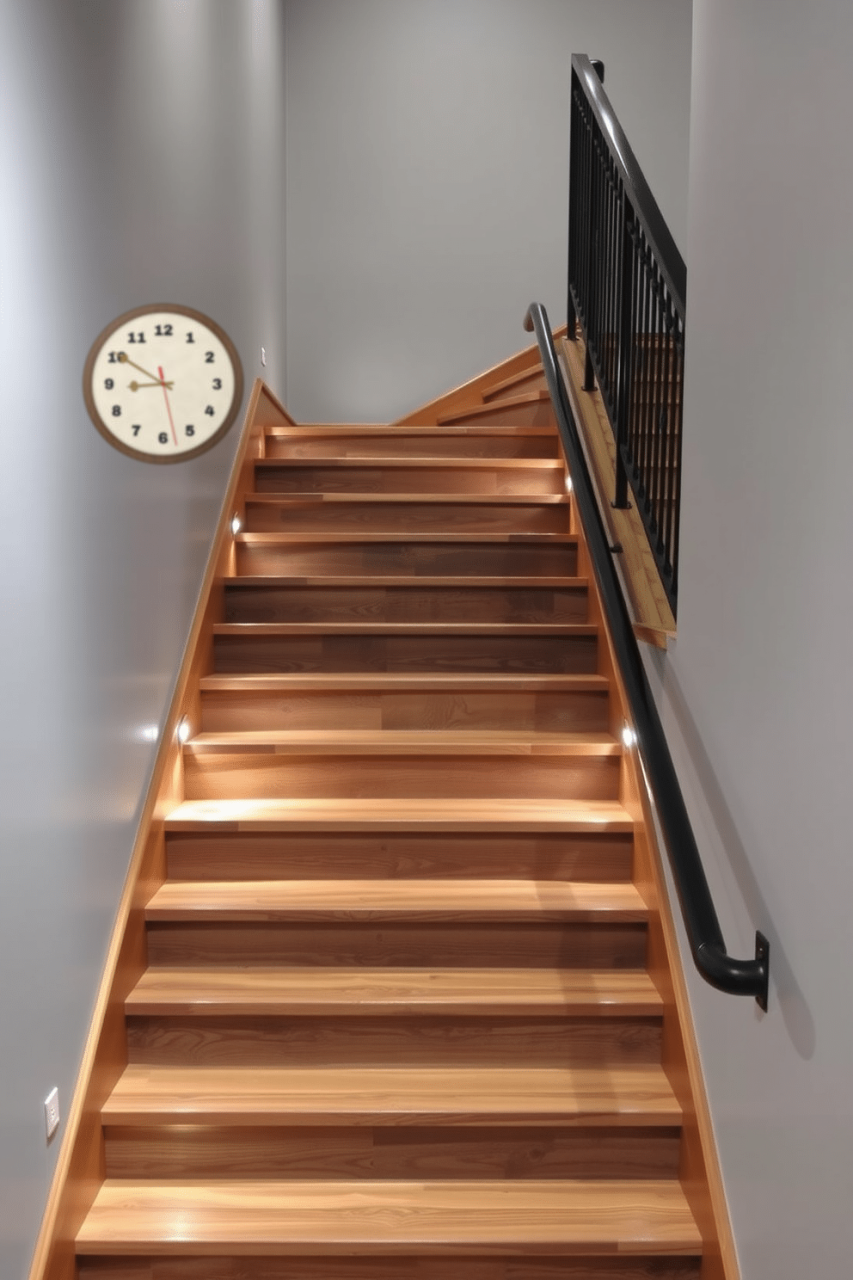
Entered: 8.50.28
